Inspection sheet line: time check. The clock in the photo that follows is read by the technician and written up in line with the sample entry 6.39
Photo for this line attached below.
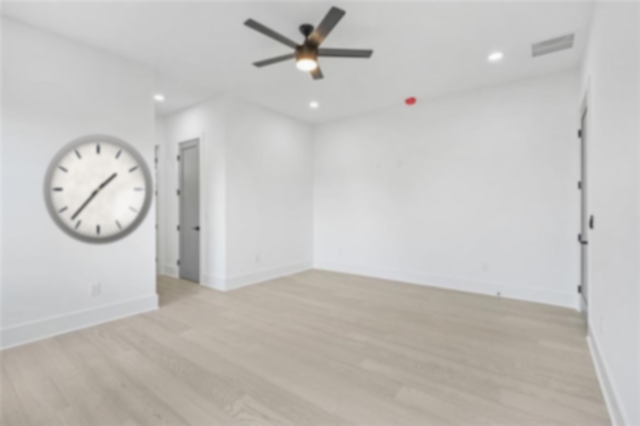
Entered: 1.37
